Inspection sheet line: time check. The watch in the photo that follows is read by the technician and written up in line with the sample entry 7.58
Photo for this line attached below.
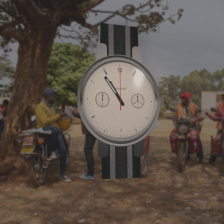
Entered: 10.54
